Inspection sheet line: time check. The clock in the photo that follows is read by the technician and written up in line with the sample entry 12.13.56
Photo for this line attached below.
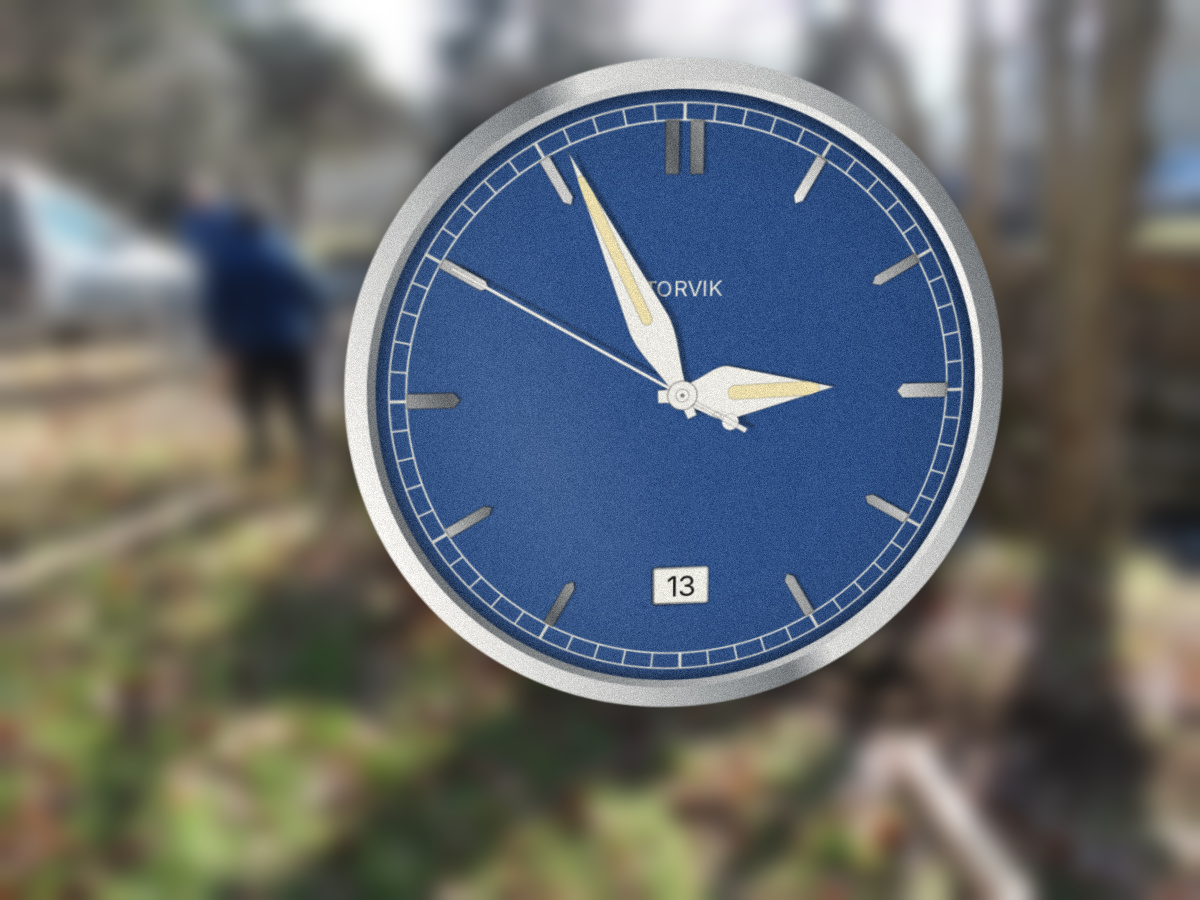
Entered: 2.55.50
